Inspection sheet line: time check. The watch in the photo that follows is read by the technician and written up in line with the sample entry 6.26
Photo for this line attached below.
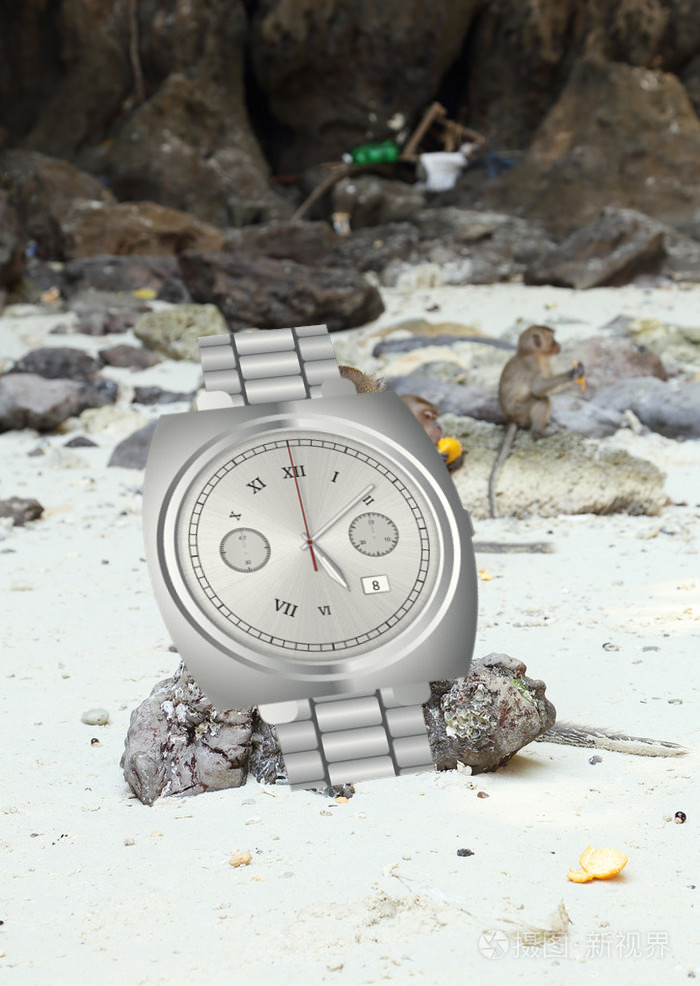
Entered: 5.09
